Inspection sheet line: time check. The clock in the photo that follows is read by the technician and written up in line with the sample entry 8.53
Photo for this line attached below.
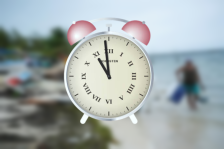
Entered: 10.59
